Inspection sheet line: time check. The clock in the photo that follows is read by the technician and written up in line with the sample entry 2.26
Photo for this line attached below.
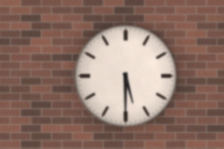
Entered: 5.30
